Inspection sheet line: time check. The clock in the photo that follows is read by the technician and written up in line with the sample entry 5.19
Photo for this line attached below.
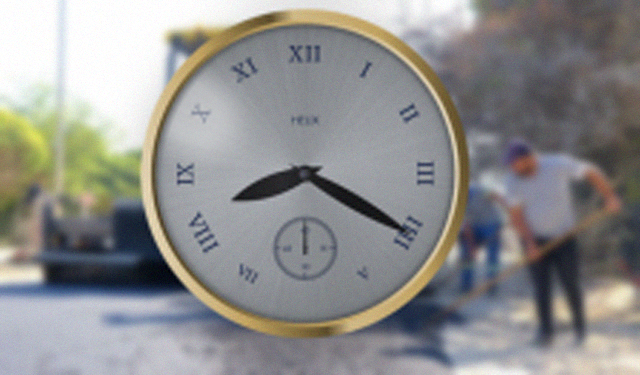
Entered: 8.20
